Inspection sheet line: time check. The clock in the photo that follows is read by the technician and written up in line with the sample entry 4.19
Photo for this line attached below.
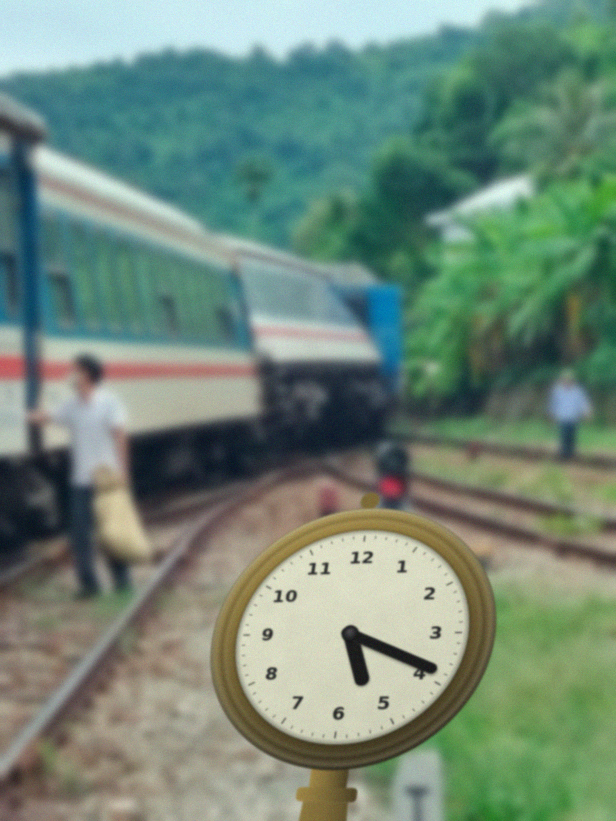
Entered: 5.19
